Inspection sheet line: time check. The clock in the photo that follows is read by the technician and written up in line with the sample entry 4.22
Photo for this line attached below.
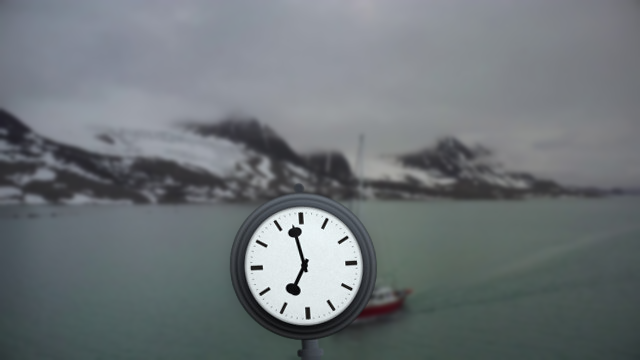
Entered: 6.58
